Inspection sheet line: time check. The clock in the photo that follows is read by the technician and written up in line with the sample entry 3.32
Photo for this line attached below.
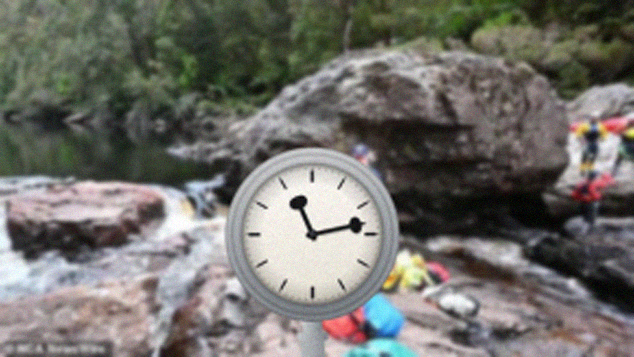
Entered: 11.13
